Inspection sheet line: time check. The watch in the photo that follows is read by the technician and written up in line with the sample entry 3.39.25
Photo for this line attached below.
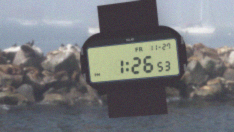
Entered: 1.26.53
